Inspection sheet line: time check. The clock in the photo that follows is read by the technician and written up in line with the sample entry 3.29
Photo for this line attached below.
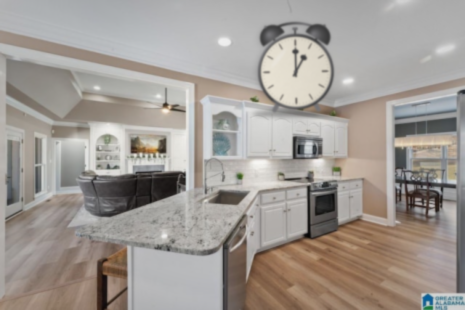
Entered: 1.00
